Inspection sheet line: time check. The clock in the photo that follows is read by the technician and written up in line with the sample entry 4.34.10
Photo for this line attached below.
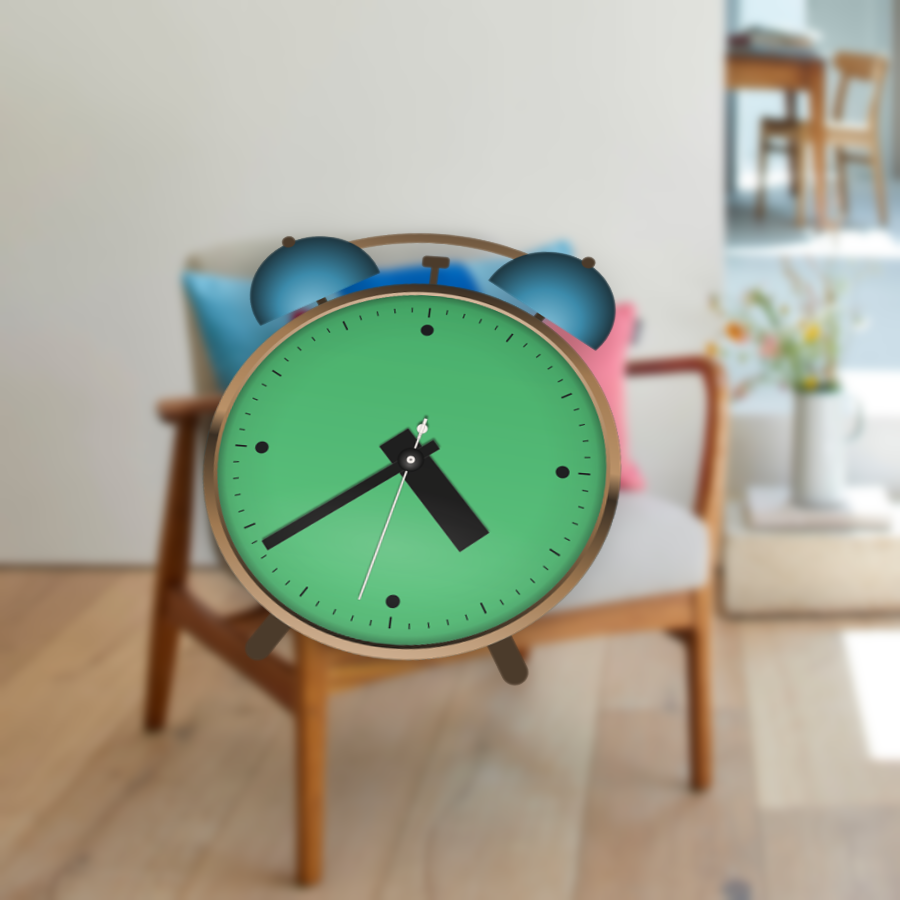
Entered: 4.38.32
